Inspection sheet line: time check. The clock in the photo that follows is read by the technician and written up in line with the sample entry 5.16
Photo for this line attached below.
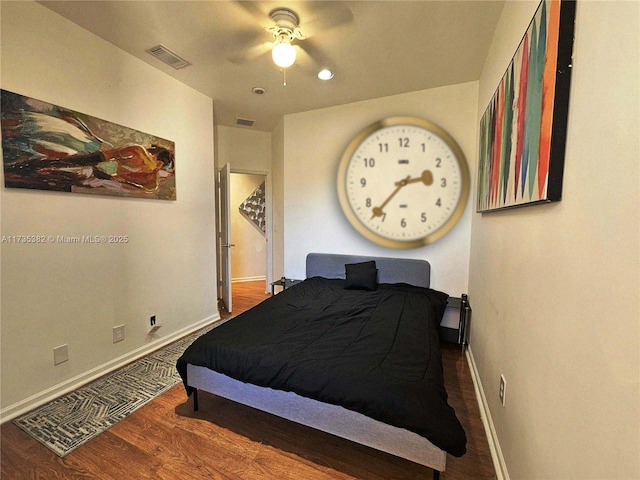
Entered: 2.37
